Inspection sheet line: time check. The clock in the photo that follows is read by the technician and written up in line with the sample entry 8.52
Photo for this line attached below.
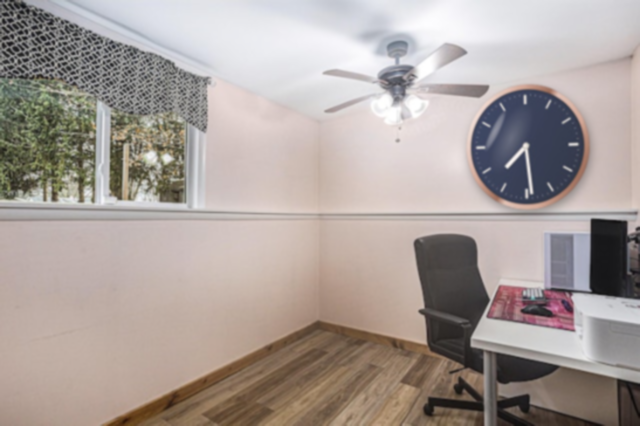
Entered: 7.29
